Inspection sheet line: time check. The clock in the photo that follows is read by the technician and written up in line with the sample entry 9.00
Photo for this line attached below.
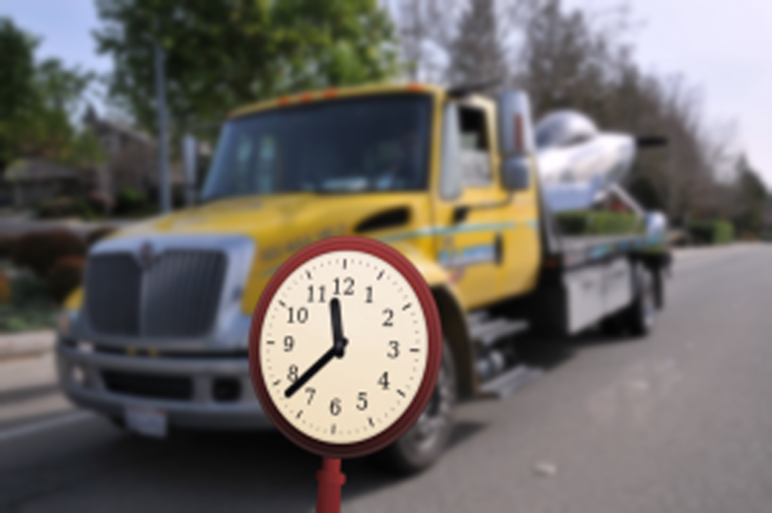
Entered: 11.38
